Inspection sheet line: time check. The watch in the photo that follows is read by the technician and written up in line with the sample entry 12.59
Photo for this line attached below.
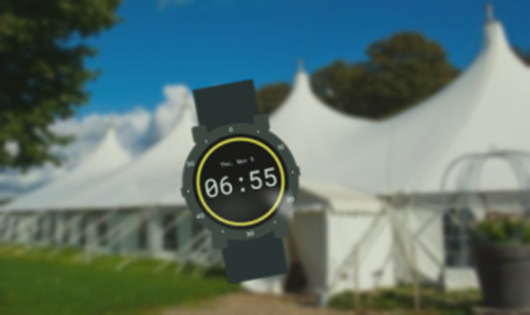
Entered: 6.55
